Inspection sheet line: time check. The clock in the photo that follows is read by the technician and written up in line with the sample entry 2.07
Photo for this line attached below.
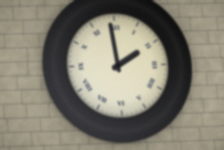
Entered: 1.59
